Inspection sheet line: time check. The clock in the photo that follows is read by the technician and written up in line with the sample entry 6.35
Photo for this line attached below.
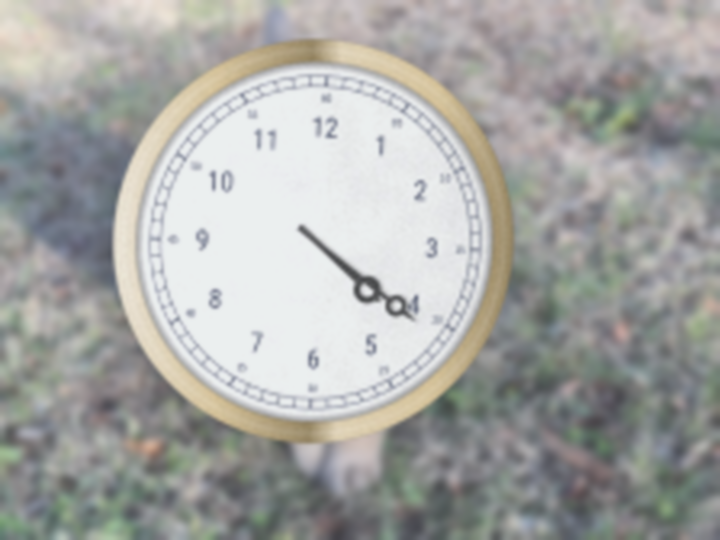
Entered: 4.21
